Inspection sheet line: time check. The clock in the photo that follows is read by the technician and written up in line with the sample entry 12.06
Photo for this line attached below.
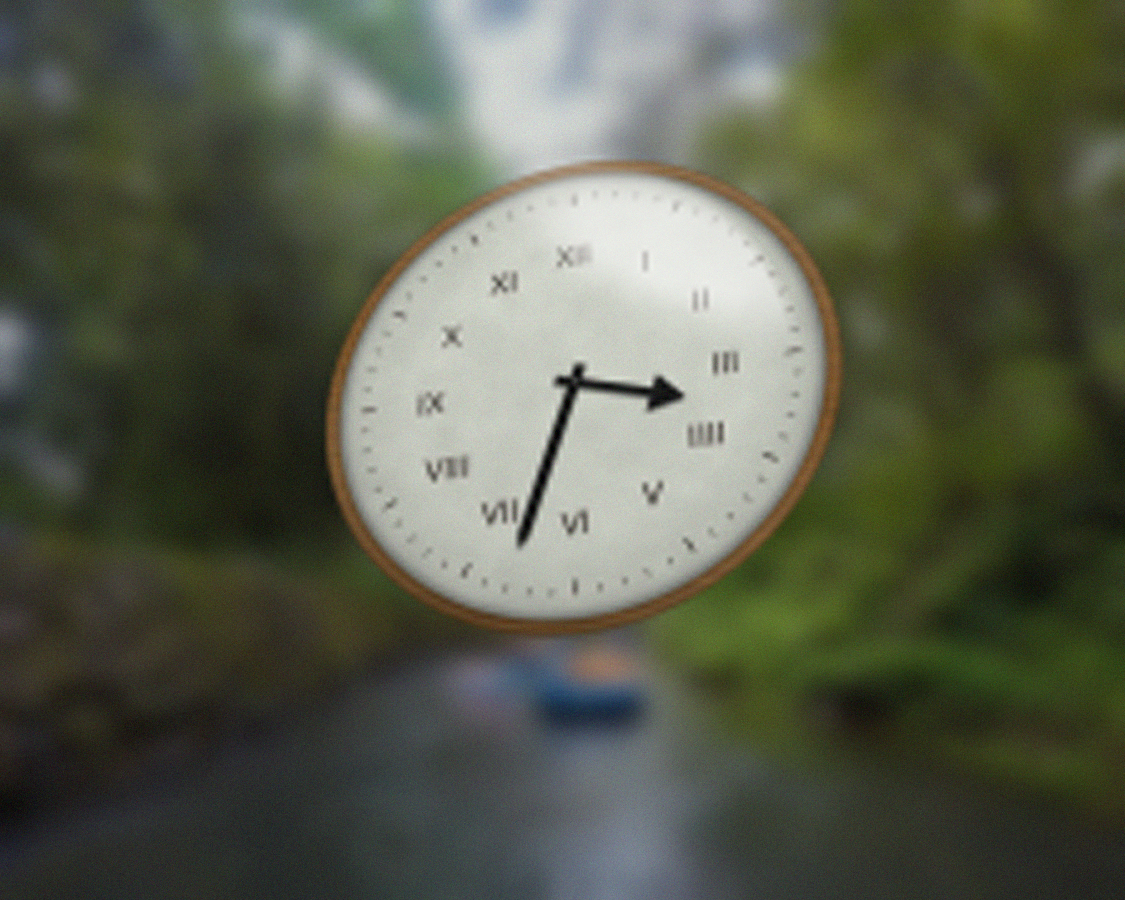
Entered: 3.33
